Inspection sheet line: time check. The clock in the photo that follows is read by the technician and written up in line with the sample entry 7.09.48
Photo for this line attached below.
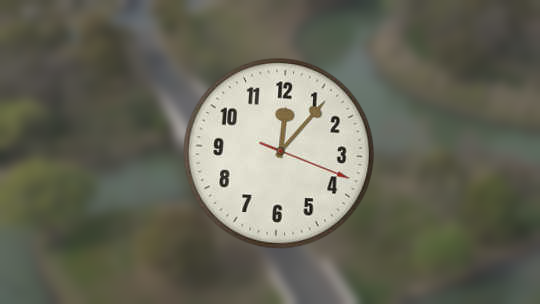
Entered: 12.06.18
